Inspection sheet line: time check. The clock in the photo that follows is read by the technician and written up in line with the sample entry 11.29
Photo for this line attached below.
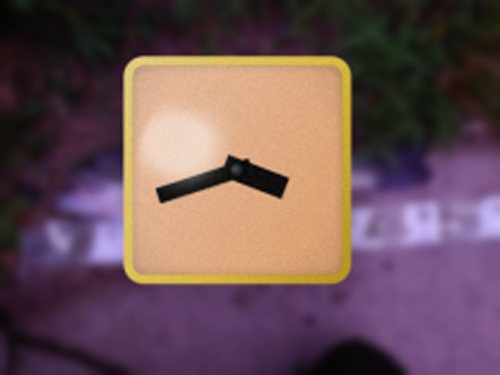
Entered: 3.42
